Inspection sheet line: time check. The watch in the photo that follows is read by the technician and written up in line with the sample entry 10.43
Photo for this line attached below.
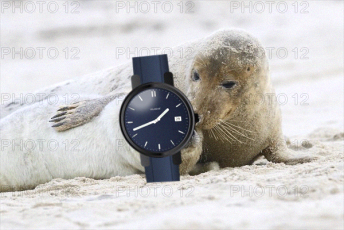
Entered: 1.42
